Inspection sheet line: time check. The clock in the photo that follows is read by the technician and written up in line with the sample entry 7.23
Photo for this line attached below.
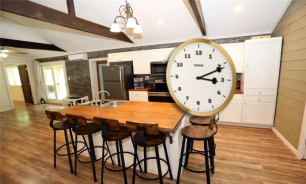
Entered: 3.11
